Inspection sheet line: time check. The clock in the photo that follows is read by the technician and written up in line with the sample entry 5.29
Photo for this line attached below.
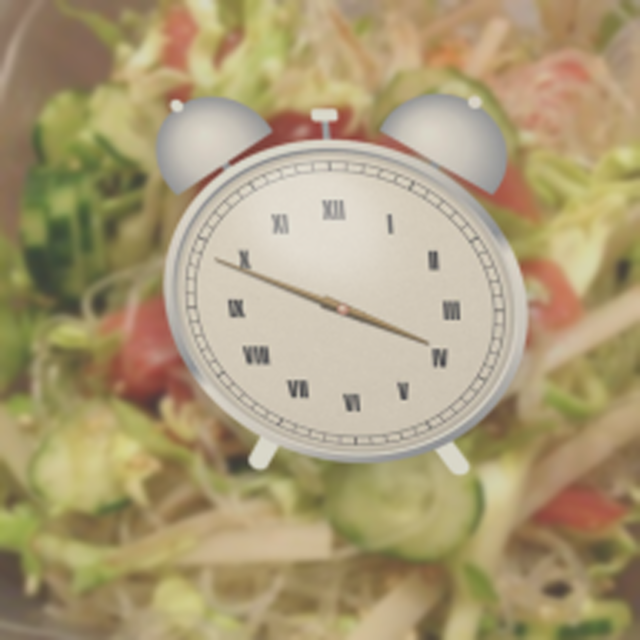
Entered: 3.49
